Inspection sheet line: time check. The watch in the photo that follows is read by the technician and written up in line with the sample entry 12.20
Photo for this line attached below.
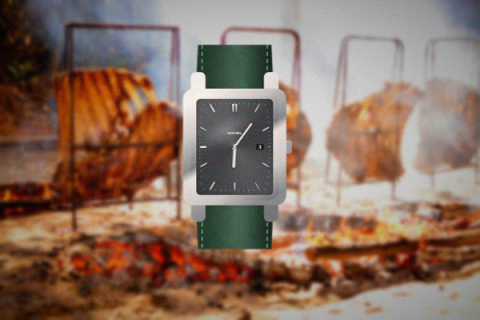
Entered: 6.06
